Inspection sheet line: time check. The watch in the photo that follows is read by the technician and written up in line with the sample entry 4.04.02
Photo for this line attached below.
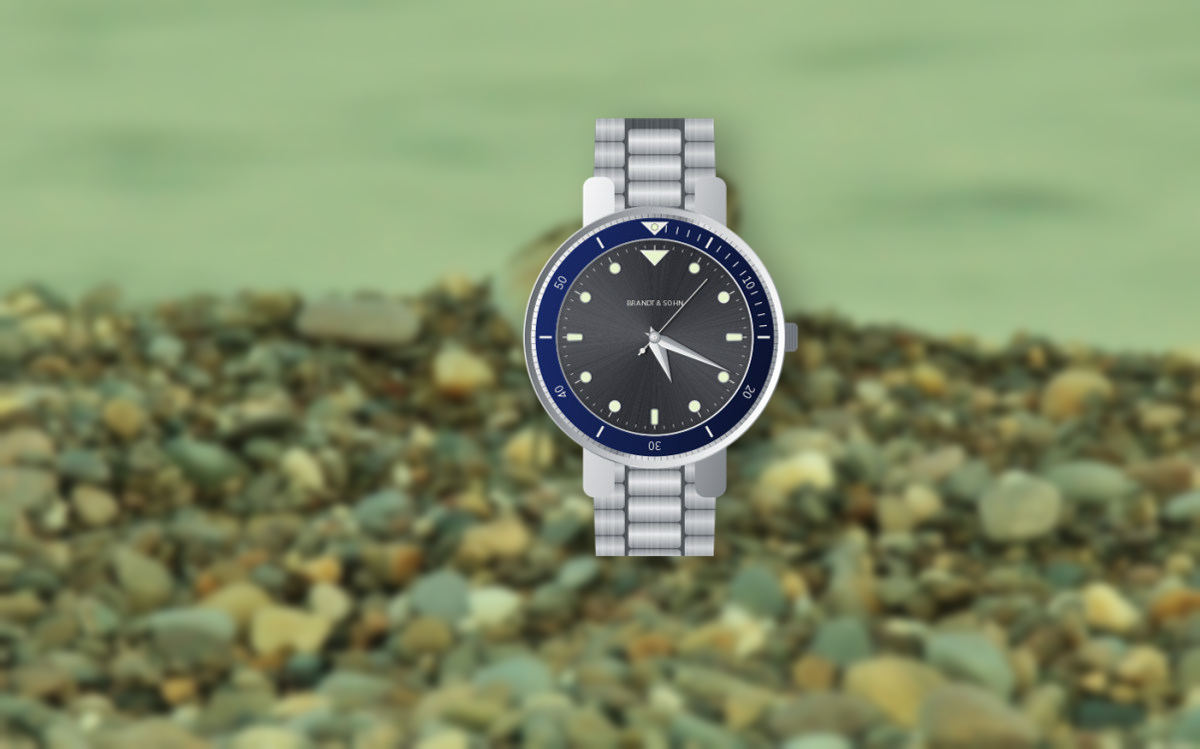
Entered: 5.19.07
